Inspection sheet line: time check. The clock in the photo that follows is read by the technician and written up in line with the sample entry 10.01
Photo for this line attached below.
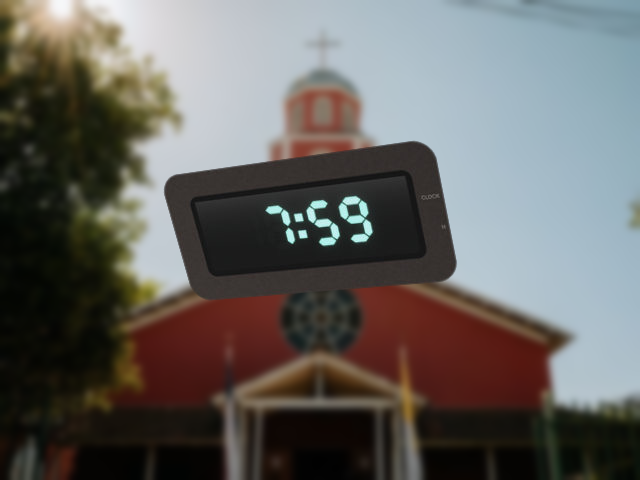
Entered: 7.59
